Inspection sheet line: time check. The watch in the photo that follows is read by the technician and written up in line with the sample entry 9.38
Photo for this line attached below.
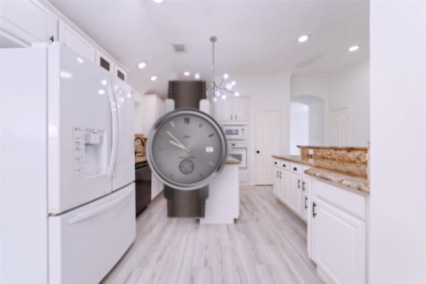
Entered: 9.52
